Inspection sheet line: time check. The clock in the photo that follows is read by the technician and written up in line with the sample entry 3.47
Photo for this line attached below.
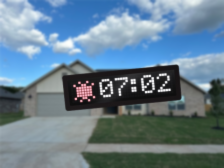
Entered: 7.02
